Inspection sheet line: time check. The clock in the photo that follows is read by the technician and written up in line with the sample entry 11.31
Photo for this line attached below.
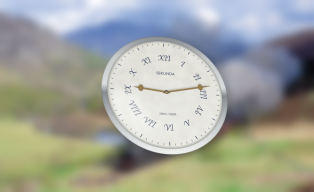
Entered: 9.13
